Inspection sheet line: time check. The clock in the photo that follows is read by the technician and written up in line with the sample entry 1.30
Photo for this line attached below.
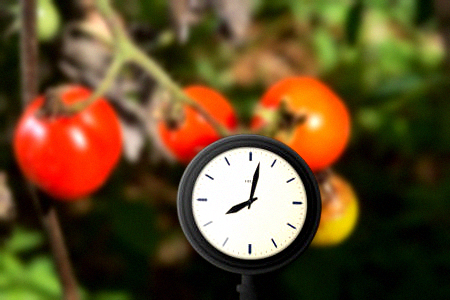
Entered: 8.02
